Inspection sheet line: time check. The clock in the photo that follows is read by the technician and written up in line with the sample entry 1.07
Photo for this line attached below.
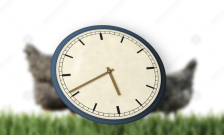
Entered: 5.41
